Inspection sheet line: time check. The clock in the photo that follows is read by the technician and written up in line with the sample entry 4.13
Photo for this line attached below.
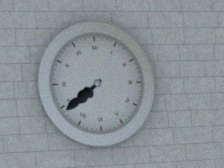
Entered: 7.39
